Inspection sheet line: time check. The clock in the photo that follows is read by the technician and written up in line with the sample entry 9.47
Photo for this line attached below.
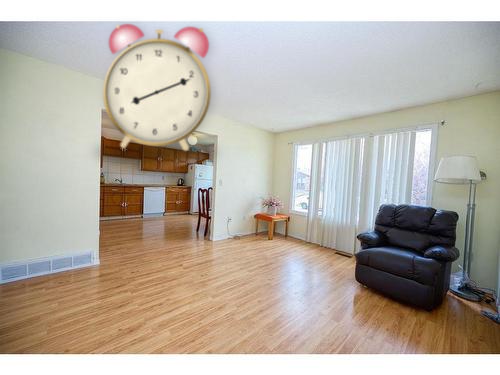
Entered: 8.11
